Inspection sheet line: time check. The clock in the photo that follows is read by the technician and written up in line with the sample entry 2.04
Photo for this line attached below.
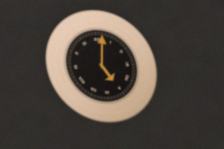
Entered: 5.02
